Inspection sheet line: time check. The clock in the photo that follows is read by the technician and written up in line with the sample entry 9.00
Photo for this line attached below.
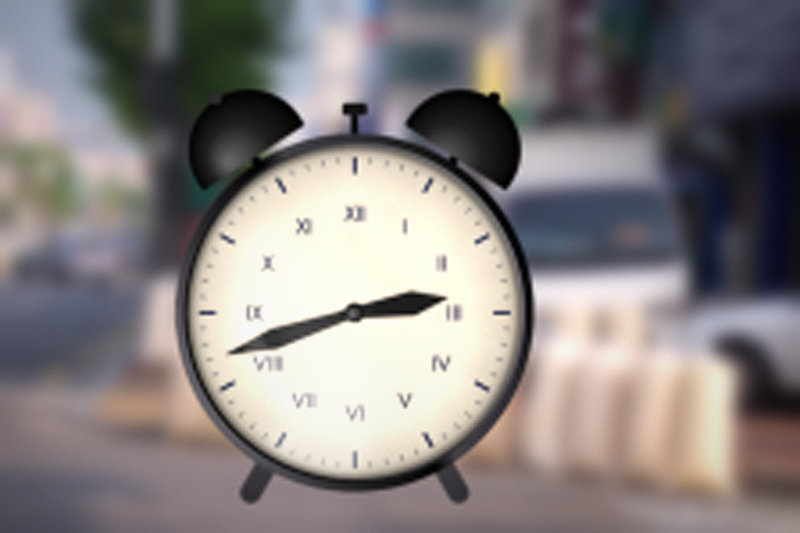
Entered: 2.42
